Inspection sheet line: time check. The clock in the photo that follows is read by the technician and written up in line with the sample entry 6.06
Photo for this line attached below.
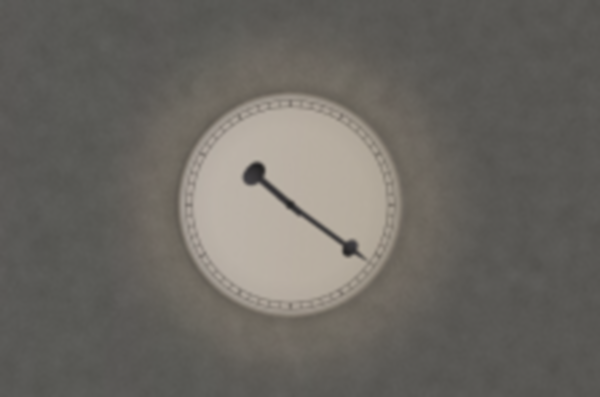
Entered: 10.21
